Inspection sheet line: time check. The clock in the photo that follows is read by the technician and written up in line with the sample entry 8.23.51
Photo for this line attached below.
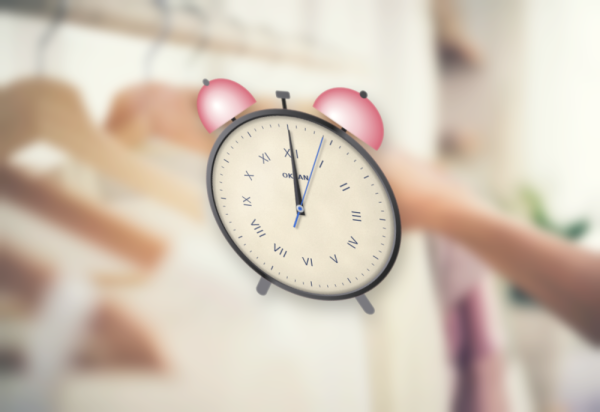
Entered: 12.00.04
